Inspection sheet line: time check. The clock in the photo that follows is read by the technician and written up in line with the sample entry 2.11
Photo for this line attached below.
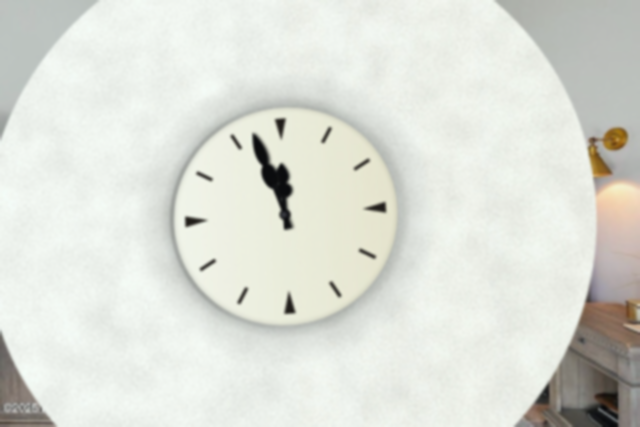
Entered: 11.57
